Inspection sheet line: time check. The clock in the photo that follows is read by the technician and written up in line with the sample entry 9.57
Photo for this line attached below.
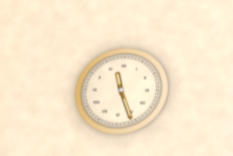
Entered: 11.26
